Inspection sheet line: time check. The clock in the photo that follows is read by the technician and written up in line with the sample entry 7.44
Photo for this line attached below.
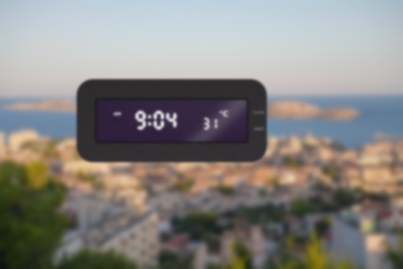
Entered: 9.04
